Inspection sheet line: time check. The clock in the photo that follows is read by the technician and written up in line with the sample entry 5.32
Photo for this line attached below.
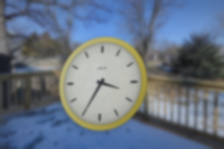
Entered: 3.35
